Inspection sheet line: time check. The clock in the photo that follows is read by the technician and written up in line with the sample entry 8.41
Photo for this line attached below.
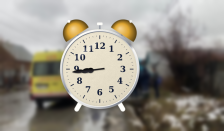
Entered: 8.44
